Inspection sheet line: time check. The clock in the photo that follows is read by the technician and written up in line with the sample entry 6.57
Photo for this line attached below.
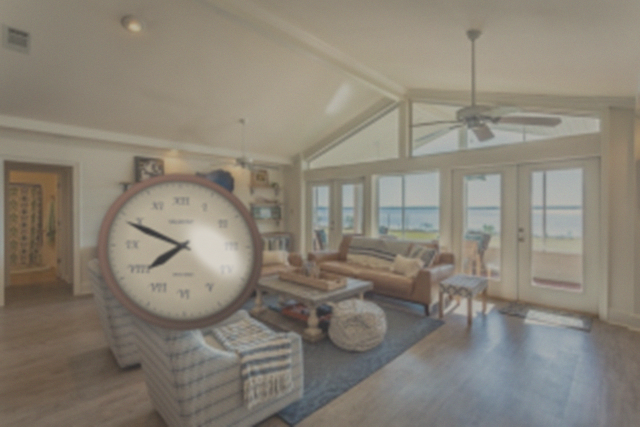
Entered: 7.49
